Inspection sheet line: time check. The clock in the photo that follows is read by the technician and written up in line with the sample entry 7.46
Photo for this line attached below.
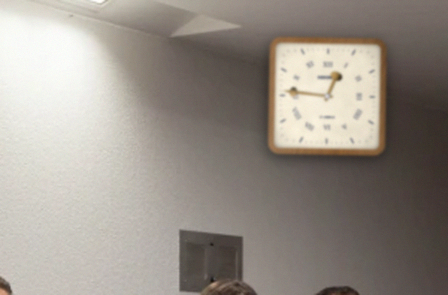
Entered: 12.46
